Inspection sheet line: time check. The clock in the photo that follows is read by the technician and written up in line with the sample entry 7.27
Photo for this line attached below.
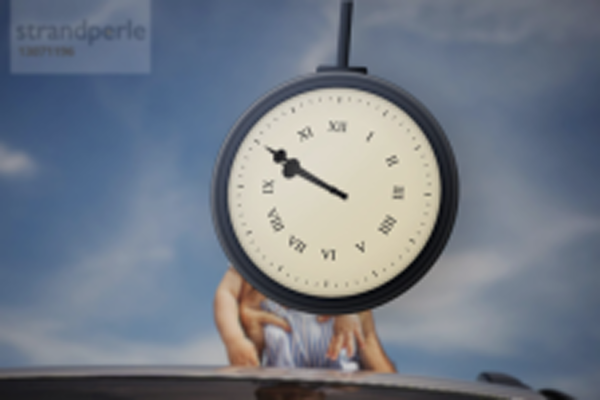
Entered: 9.50
